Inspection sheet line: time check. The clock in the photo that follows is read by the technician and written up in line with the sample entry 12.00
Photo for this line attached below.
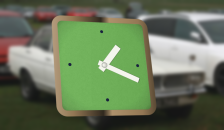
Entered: 1.19
